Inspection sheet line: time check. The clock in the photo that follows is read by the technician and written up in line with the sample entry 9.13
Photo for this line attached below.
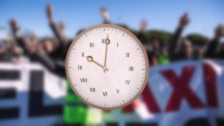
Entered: 10.01
